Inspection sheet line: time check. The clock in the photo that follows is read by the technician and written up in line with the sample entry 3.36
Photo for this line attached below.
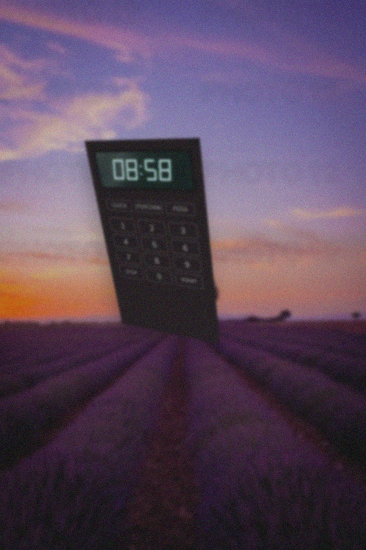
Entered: 8.58
